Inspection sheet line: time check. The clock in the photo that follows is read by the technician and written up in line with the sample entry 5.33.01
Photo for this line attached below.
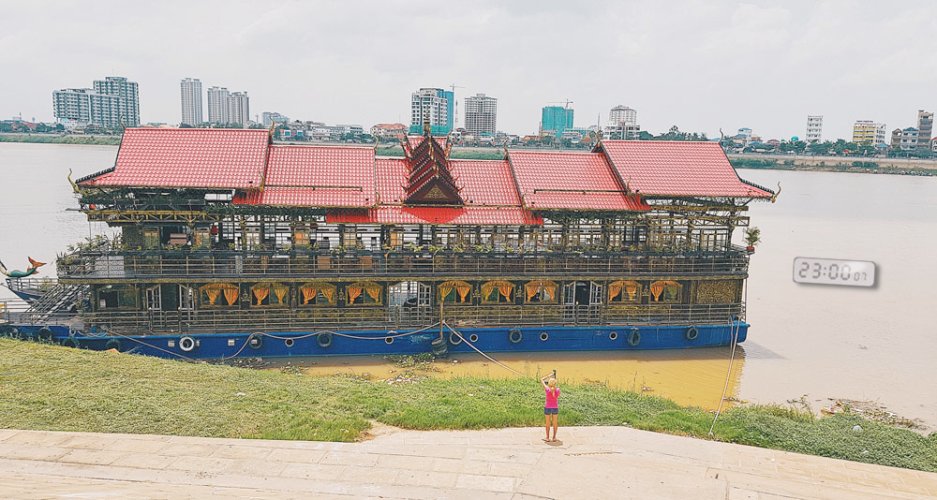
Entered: 23.00.07
